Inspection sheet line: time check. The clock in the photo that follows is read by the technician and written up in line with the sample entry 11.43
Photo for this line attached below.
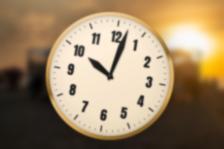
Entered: 10.02
